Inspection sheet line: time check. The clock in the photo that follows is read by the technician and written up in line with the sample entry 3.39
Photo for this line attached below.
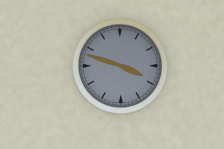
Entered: 3.48
